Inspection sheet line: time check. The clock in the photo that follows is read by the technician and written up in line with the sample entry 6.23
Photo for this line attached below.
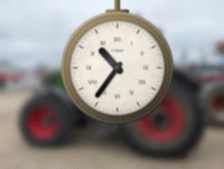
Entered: 10.36
